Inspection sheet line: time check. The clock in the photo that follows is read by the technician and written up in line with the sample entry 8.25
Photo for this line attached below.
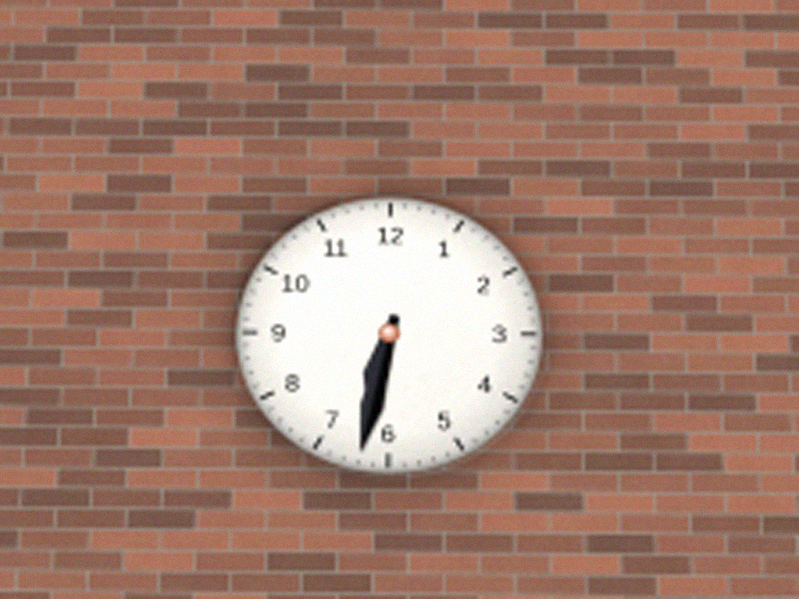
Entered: 6.32
